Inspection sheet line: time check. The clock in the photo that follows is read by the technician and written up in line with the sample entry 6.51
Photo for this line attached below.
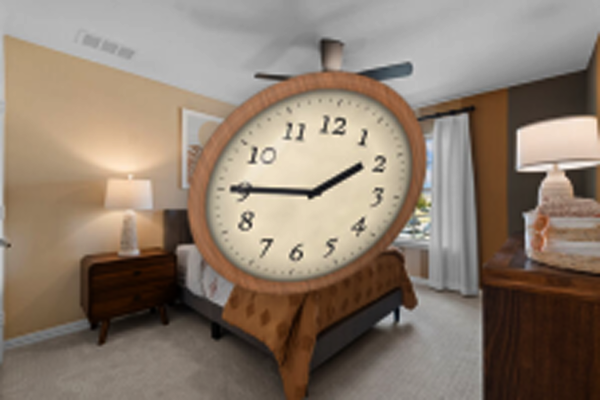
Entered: 1.45
